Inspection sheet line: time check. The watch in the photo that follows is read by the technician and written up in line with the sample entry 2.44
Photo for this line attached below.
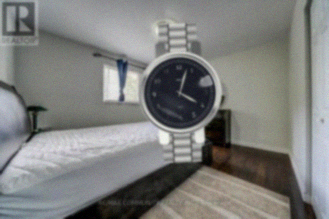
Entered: 4.03
